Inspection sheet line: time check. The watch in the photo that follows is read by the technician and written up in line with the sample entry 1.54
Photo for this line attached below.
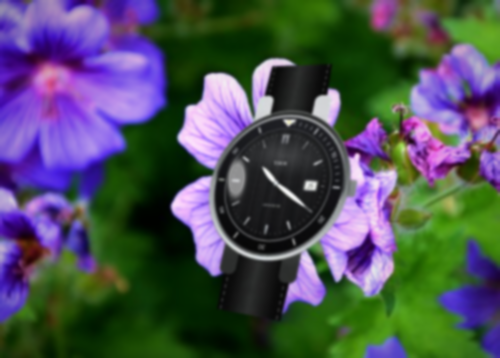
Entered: 10.20
